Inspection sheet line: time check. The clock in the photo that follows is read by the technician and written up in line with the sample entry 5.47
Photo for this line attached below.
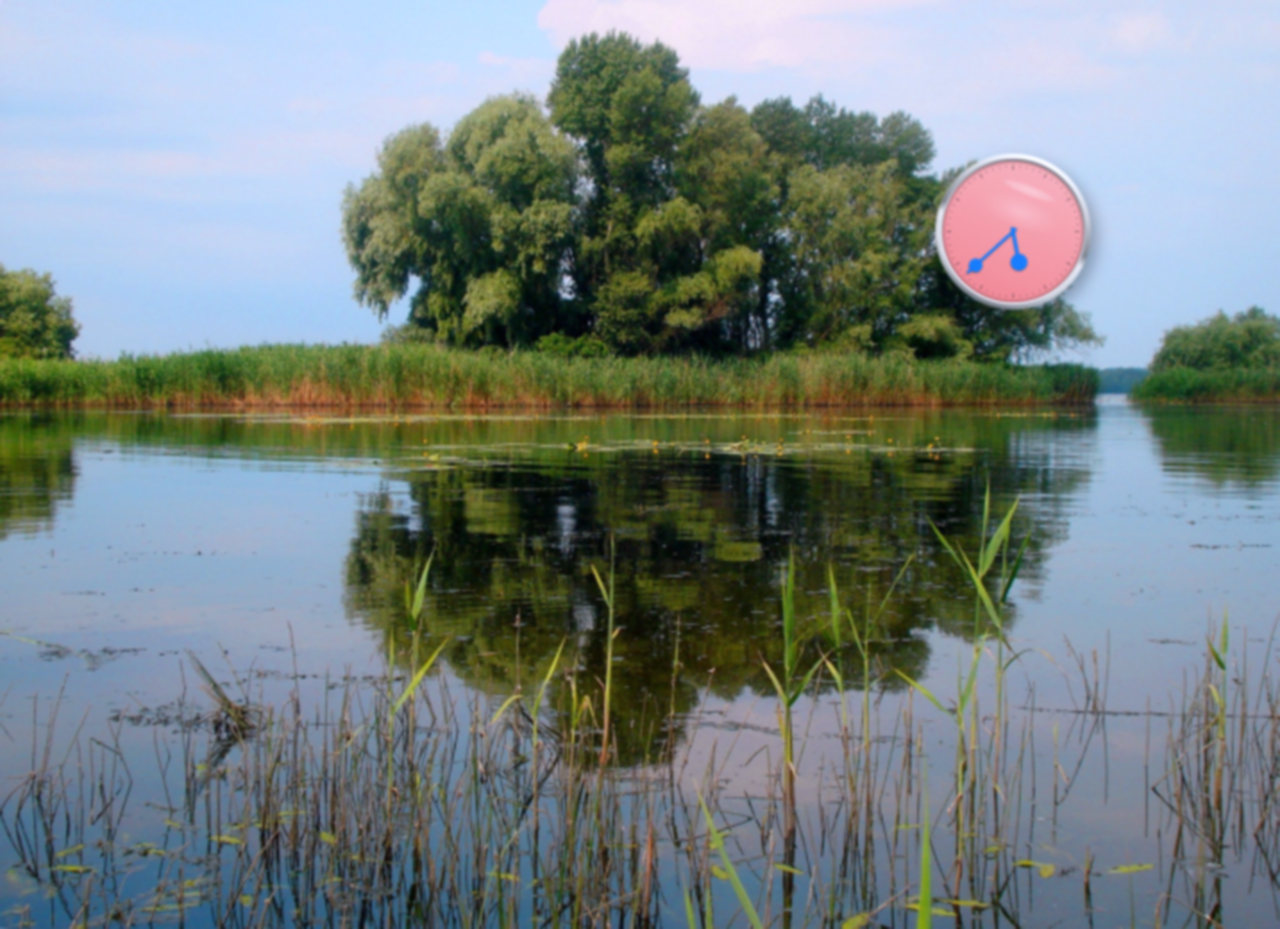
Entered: 5.38
